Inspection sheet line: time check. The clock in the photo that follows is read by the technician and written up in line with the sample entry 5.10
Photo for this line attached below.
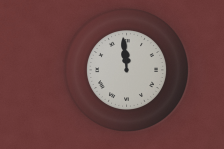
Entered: 11.59
